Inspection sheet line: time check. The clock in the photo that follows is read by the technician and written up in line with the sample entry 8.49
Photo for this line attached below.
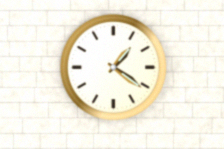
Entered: 1.21
